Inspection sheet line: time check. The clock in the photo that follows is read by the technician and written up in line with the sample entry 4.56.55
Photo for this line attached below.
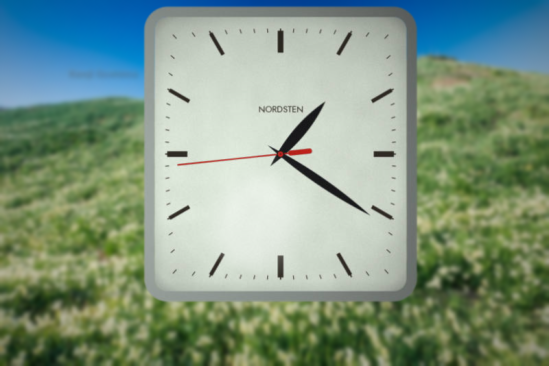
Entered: 1.20.44
